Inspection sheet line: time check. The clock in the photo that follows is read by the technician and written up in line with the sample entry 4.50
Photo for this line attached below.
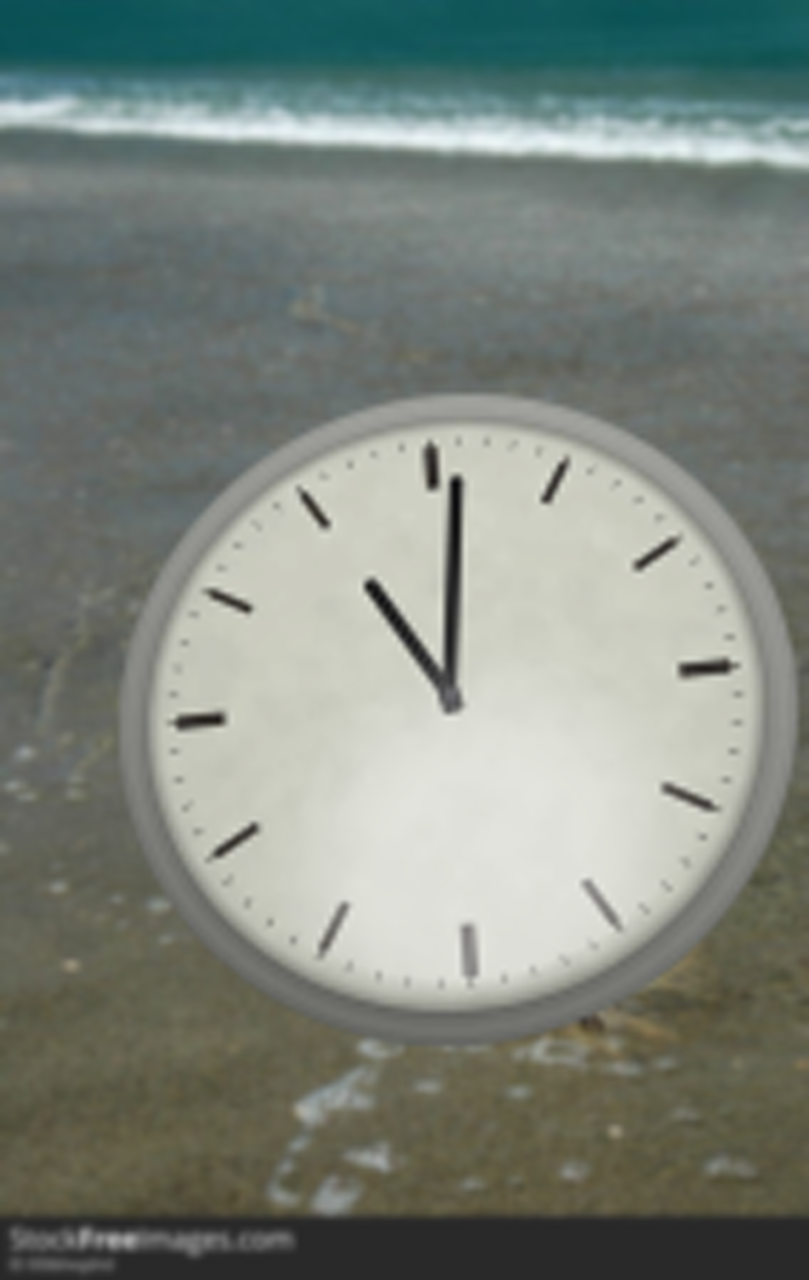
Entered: 11.01
